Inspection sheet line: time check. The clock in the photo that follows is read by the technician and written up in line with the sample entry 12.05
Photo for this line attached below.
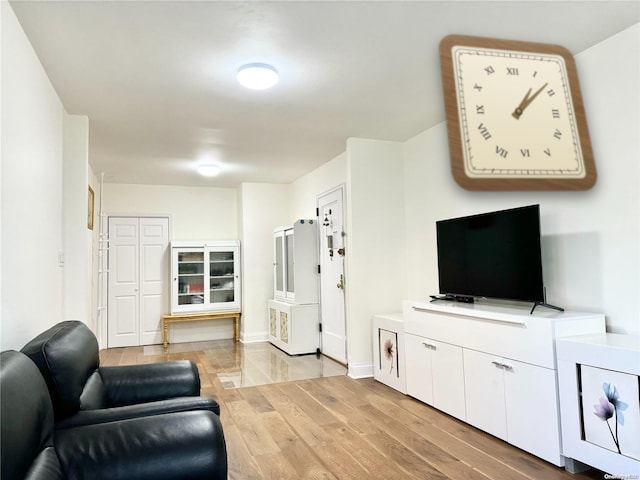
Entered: 1.08
